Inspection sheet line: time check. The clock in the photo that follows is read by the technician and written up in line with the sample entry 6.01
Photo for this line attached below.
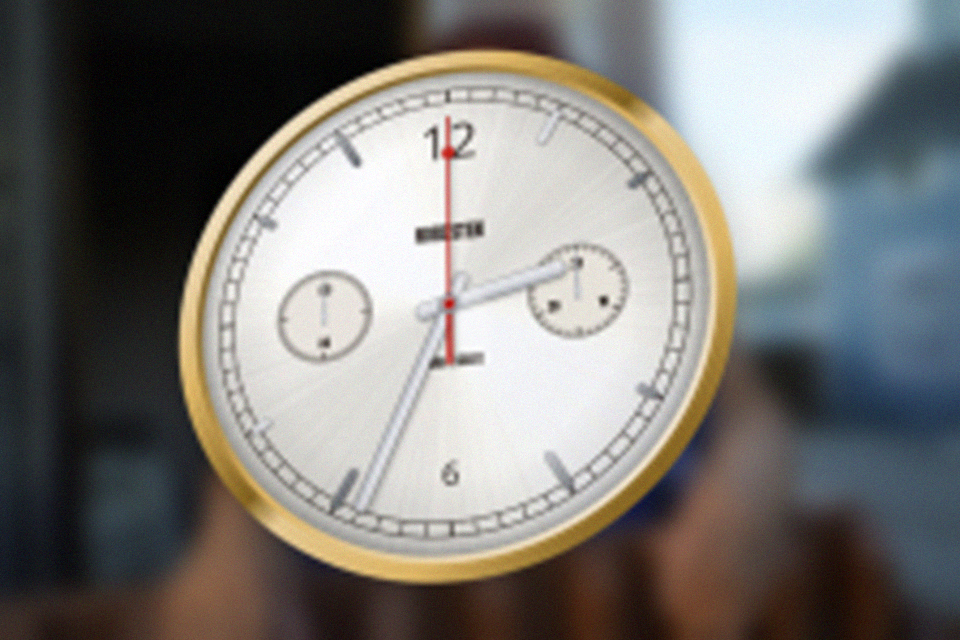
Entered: 2.34
